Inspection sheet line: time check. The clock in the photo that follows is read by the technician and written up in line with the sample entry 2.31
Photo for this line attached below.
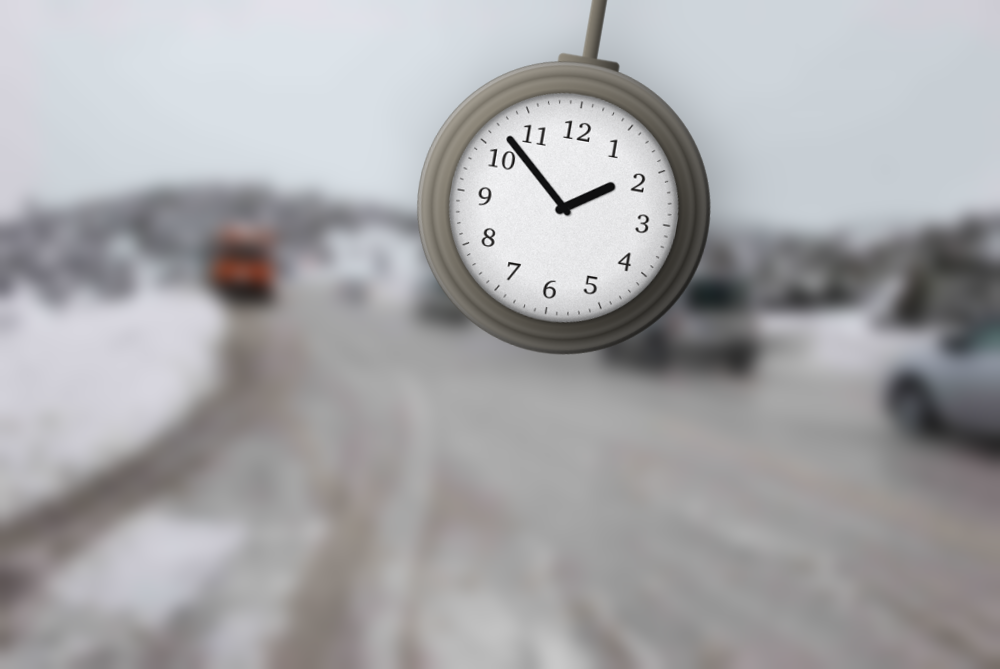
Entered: 1.52
